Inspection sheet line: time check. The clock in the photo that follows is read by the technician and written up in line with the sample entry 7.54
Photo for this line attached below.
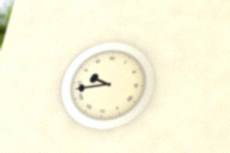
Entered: 9.43
